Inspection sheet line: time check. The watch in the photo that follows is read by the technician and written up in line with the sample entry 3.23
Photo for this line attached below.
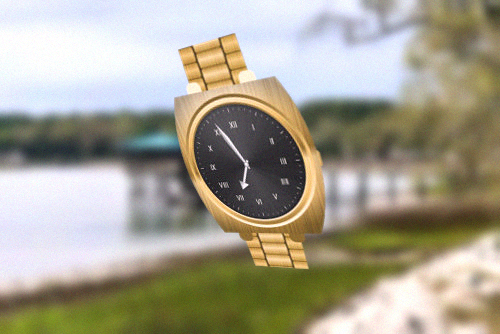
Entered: 6.56
